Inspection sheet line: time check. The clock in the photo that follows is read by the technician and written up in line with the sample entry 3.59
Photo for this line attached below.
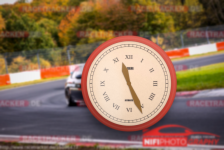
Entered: 11.26
